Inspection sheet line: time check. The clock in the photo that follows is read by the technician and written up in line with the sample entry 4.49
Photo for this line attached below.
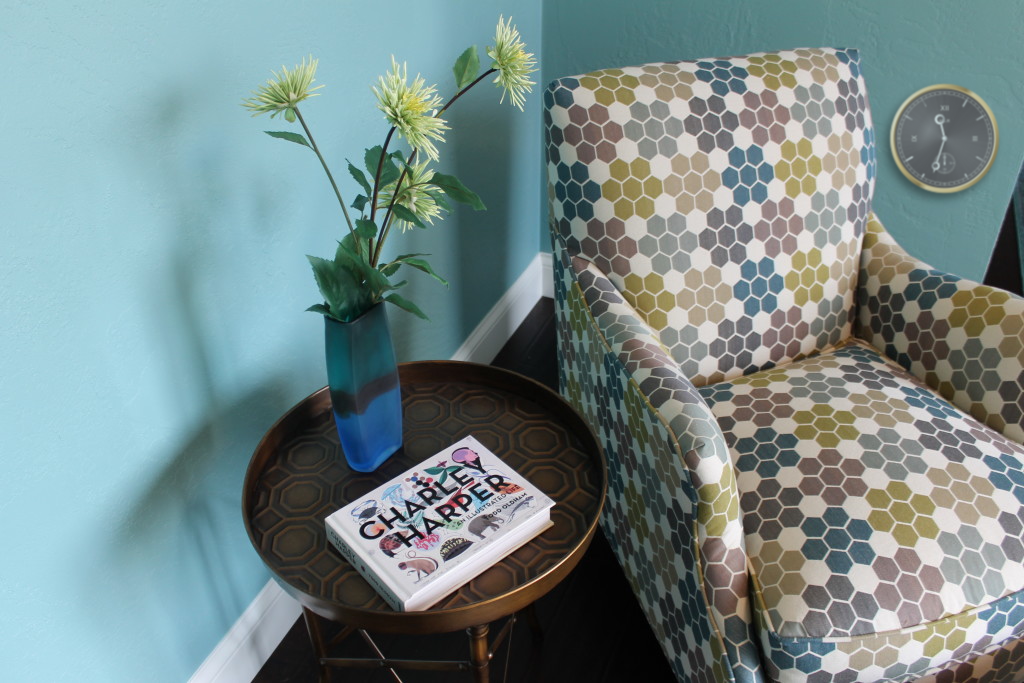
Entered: 11.33
